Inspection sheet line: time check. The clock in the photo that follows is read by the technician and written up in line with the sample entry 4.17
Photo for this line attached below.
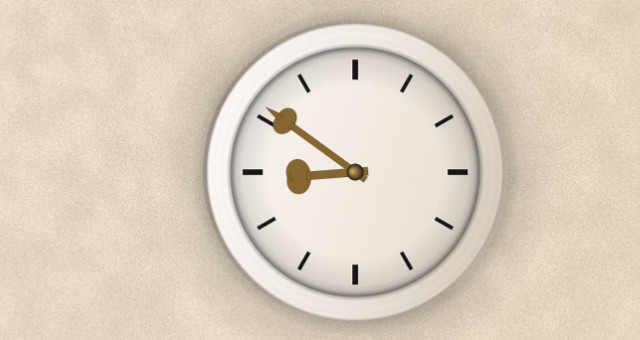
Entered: 8.51
